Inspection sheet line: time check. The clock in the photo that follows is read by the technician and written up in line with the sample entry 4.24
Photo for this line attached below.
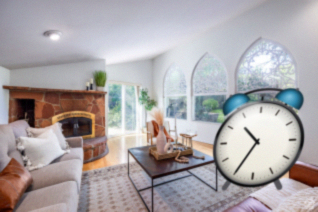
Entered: 10.35
